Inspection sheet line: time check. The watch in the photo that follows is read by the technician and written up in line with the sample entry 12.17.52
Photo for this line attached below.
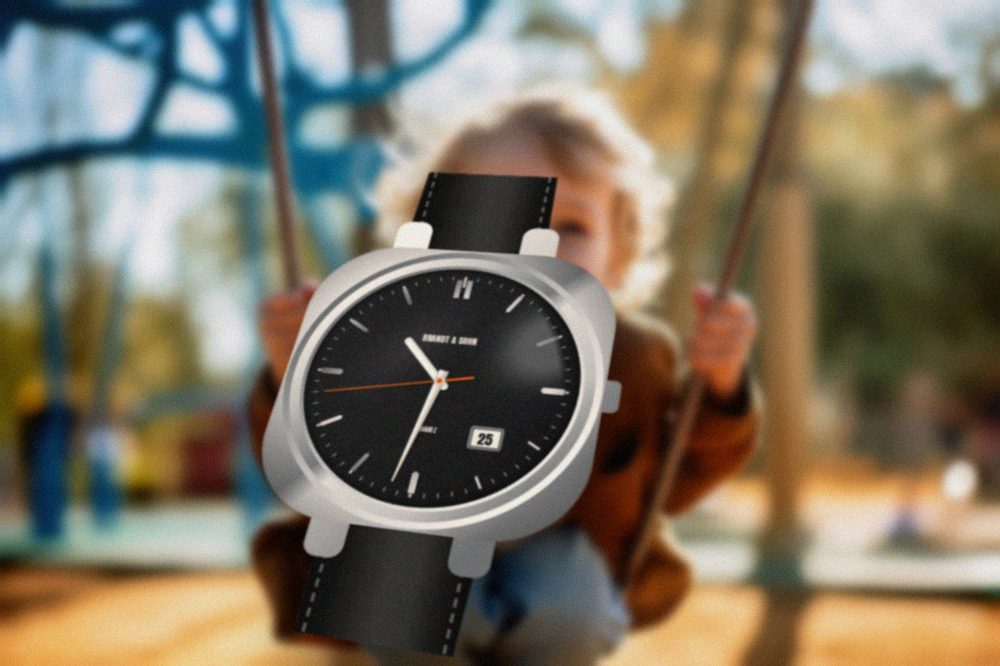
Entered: 10.31.43
